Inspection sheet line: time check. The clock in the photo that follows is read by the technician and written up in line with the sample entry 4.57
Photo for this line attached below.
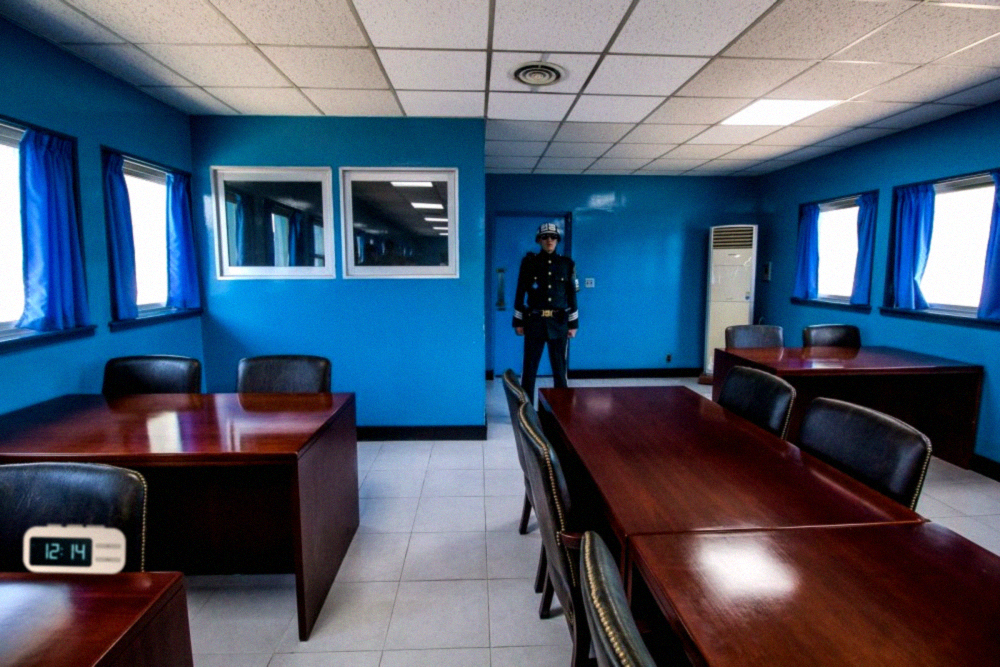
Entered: 12.14
